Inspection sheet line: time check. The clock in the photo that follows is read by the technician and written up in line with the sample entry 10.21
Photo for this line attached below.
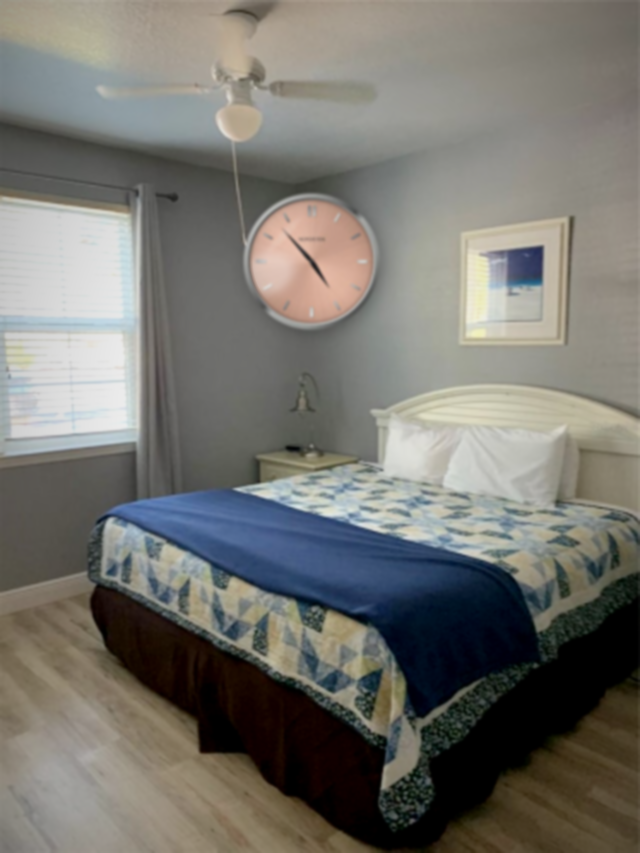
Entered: 4.53
